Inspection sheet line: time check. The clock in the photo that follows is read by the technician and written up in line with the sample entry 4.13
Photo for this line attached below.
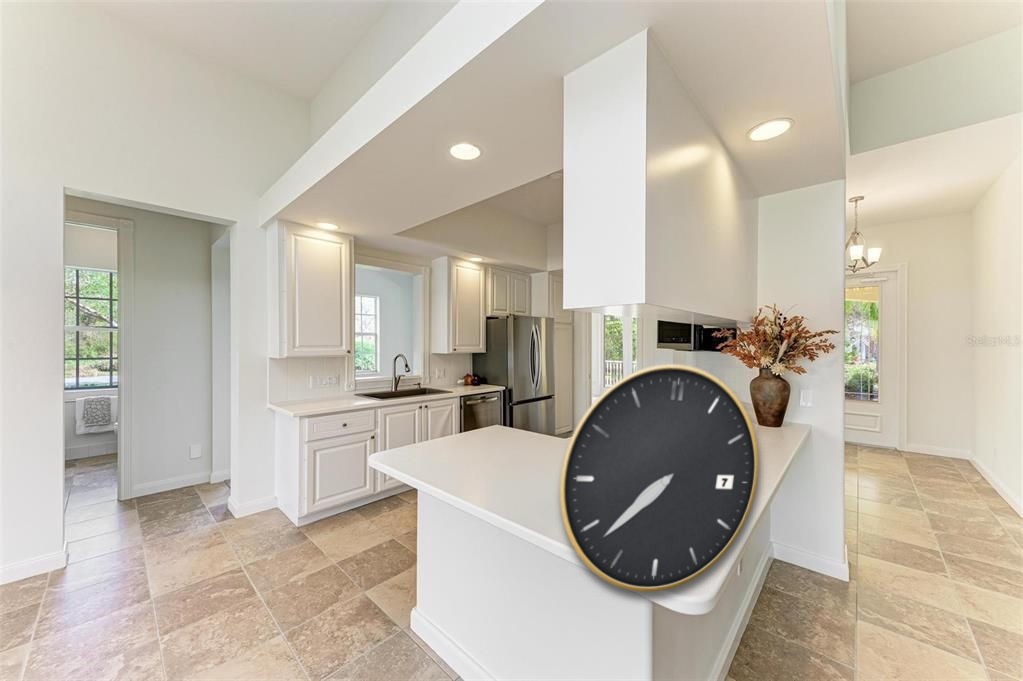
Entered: 7.38
